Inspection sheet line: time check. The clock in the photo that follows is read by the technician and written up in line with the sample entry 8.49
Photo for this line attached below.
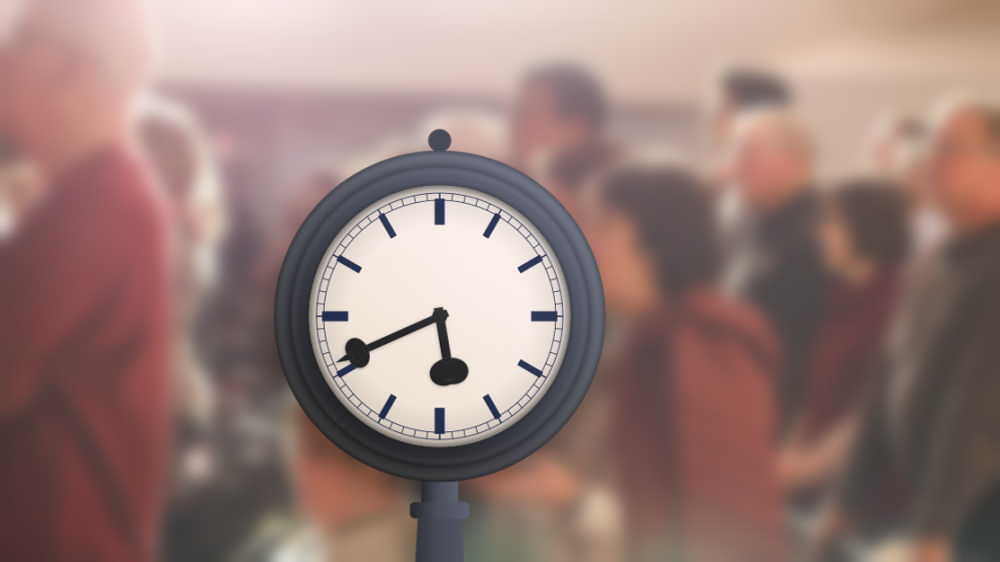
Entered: 5.41
